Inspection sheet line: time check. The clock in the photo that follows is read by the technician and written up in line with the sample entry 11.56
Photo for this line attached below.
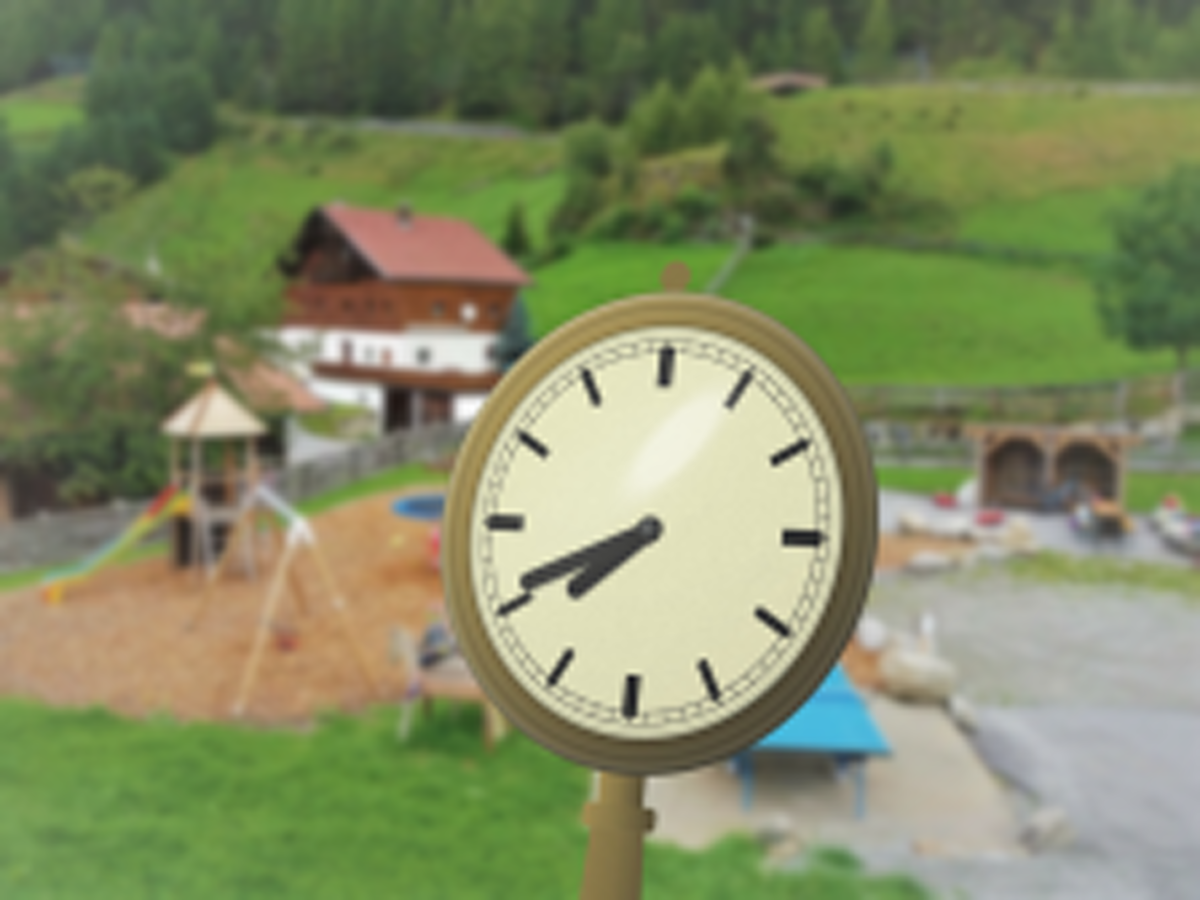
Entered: 7.41
